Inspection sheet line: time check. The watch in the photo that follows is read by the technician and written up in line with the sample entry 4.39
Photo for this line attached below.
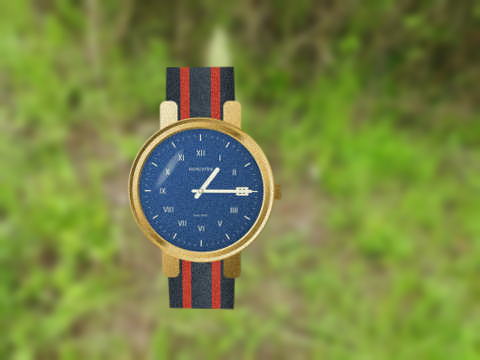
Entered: 1.15
